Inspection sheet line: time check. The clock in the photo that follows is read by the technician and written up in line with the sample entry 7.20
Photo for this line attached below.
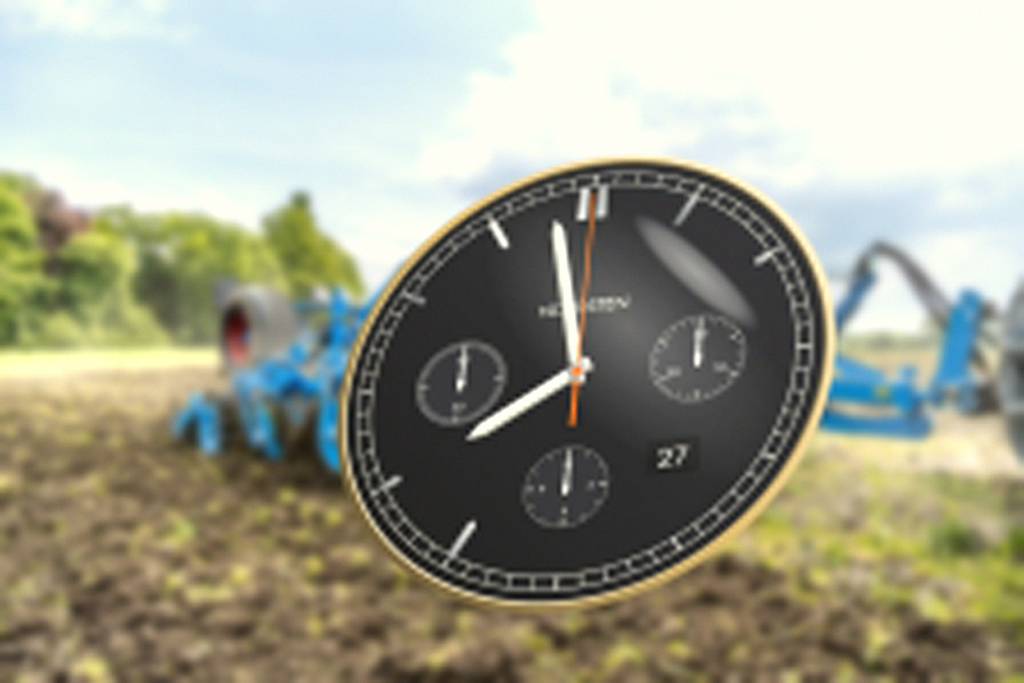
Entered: 7.58
